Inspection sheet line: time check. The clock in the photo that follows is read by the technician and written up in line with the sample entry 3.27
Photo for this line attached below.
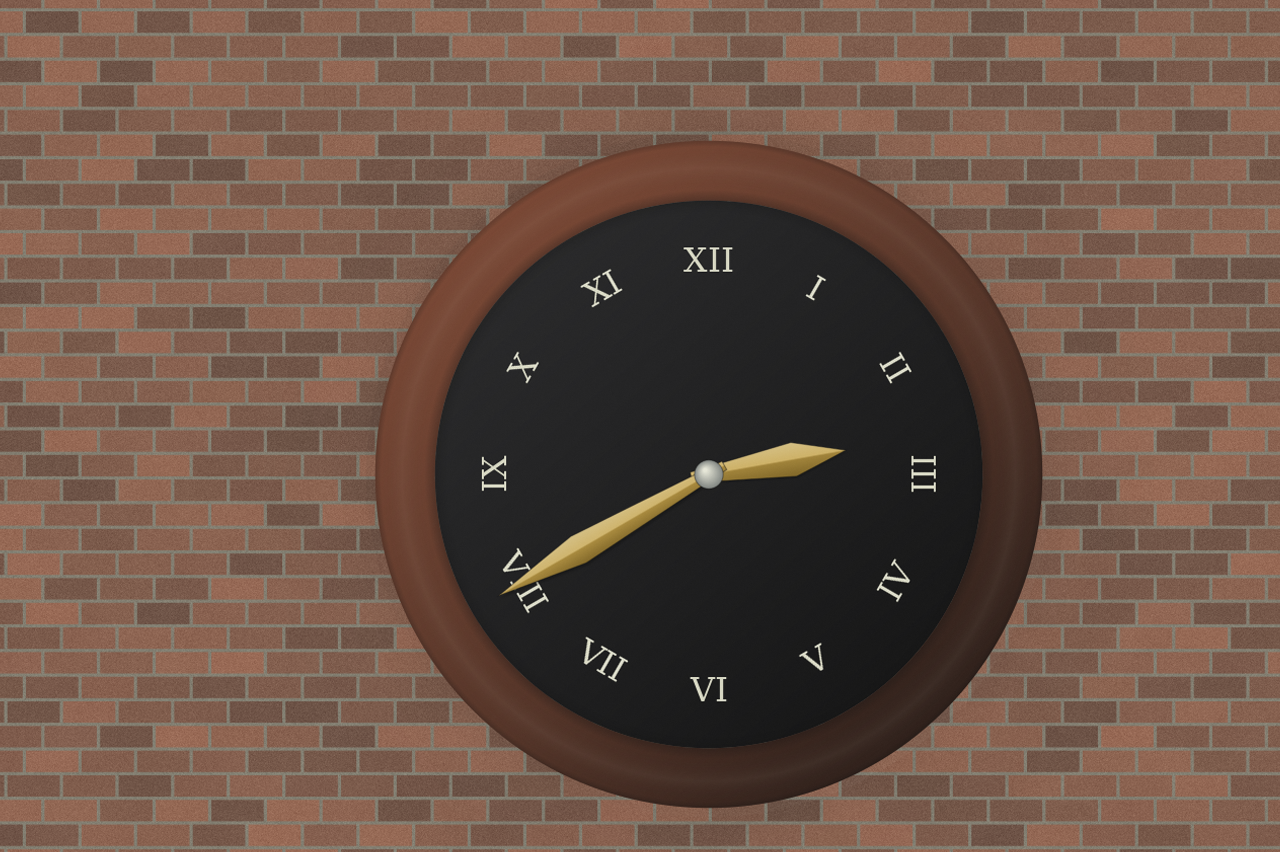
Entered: 2.40
